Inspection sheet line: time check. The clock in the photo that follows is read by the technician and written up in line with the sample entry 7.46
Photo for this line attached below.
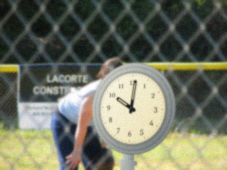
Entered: 10.01
